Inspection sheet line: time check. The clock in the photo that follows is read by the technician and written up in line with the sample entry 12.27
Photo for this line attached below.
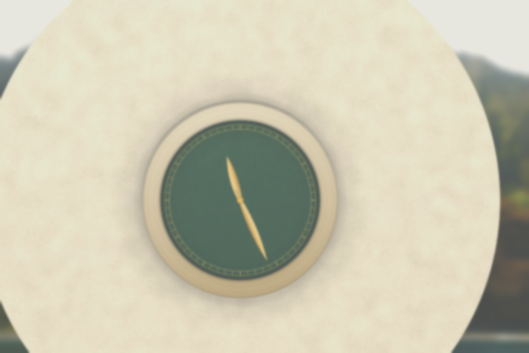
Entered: 11.26
